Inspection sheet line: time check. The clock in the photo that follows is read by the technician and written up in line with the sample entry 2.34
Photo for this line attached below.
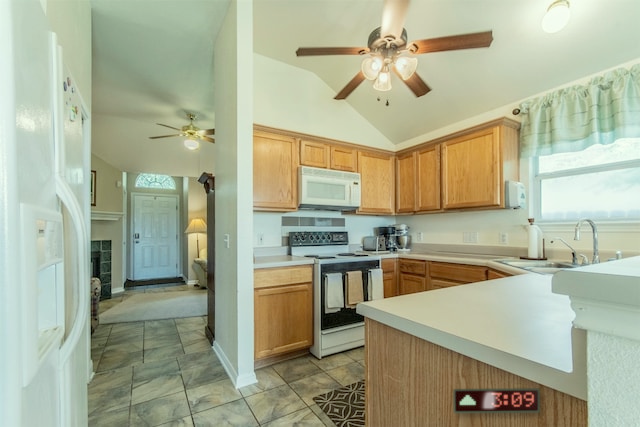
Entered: 3.09
